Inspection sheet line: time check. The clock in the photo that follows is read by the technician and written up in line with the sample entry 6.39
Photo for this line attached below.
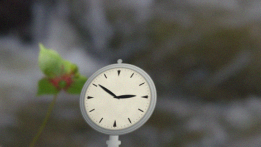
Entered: 2.51
